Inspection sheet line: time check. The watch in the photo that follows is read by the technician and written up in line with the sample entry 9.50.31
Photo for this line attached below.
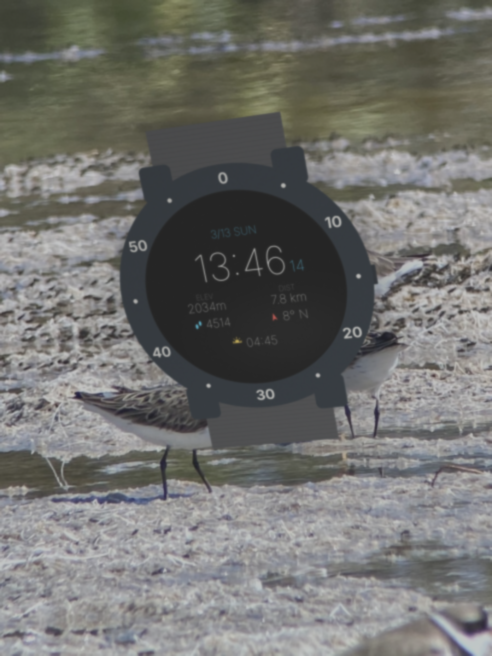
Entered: 13.46.14
